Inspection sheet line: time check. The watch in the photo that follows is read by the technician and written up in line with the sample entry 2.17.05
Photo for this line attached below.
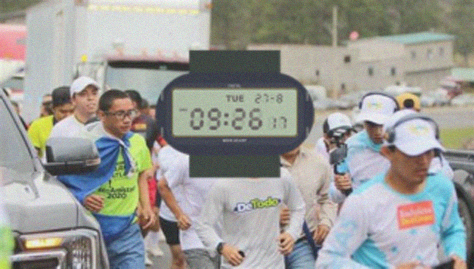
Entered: 9.26.17
